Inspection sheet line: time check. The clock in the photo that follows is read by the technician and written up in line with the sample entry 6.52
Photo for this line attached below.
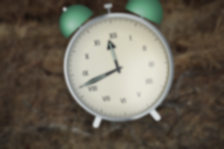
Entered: 11.42
